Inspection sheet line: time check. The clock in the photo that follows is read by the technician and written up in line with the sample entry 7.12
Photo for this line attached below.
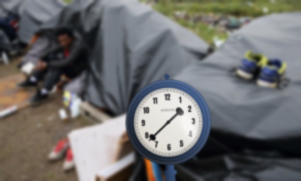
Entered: 1.38
